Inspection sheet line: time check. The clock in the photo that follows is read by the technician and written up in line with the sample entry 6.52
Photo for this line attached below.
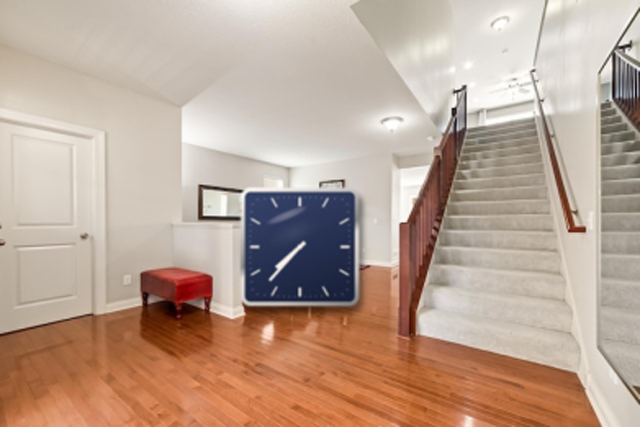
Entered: 7.37
